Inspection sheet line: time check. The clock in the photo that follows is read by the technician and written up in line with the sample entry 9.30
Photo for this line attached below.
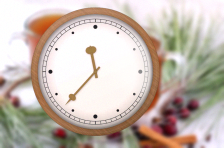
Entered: 11.37
